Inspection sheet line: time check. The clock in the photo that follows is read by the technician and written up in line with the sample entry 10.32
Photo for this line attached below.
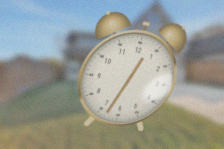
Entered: 12.33
